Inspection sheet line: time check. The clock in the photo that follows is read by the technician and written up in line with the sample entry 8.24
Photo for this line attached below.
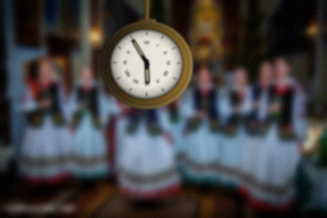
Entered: 5.55
